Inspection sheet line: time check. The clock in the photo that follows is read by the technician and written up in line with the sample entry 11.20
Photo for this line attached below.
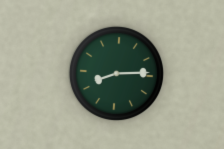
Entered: 8.14
